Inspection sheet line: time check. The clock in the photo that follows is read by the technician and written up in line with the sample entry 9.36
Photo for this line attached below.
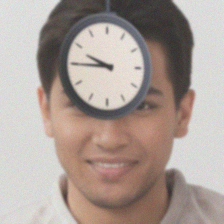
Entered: 9.45
